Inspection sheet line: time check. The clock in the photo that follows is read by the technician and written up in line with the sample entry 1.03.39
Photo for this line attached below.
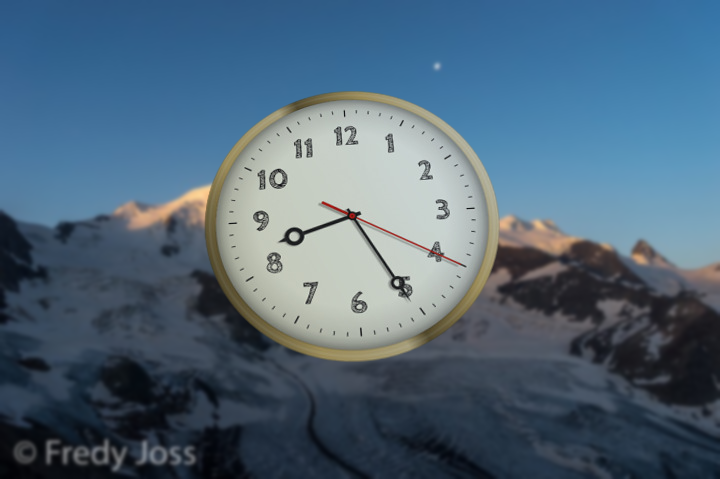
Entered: 8.25.20
